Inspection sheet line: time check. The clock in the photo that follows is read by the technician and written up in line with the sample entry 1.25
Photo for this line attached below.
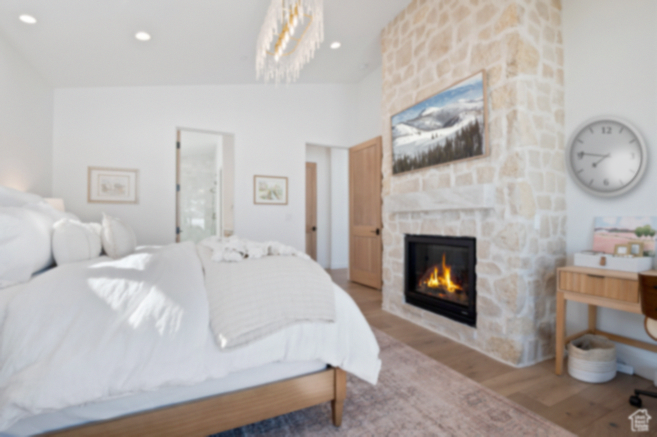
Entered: 7.46
